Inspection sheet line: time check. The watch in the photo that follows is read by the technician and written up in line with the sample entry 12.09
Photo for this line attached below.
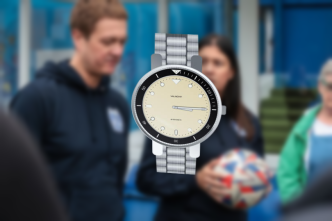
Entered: 3.15
